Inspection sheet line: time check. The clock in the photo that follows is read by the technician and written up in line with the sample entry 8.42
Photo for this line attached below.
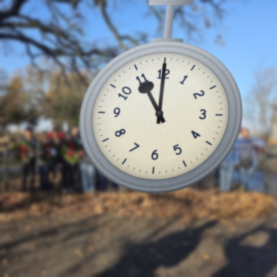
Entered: 11.00
